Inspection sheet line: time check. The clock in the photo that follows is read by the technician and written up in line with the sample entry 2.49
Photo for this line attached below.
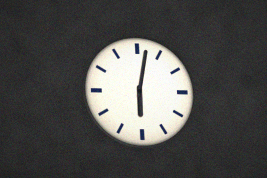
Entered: 6.02
